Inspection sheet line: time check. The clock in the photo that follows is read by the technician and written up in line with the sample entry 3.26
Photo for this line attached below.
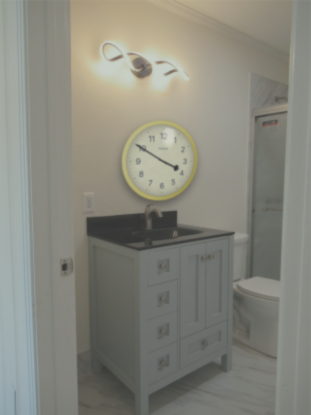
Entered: 3.50
